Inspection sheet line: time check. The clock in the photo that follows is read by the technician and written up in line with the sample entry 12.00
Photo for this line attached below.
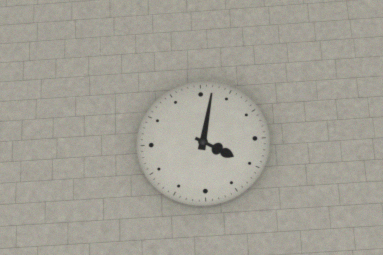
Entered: 4.02
